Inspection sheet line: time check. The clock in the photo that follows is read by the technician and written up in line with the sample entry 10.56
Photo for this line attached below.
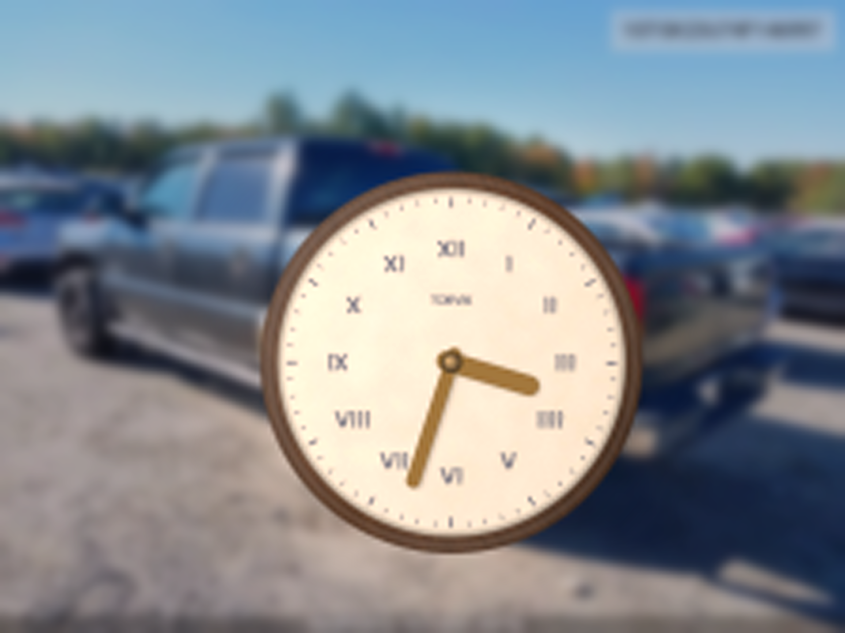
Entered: 3.33
